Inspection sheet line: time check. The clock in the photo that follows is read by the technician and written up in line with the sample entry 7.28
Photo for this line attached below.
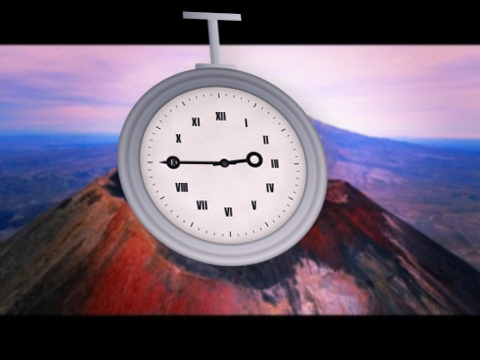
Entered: 2.45
